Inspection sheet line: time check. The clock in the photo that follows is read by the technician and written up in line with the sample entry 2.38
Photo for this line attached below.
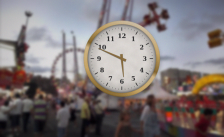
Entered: 5.49
